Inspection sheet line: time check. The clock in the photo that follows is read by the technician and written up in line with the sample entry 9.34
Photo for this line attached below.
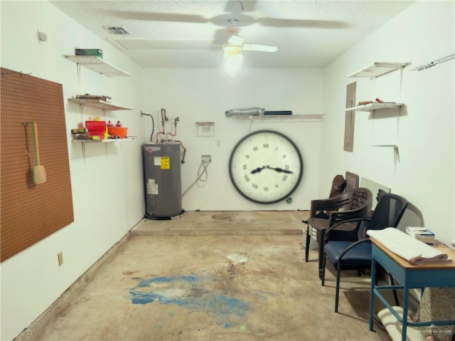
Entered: 8.17
